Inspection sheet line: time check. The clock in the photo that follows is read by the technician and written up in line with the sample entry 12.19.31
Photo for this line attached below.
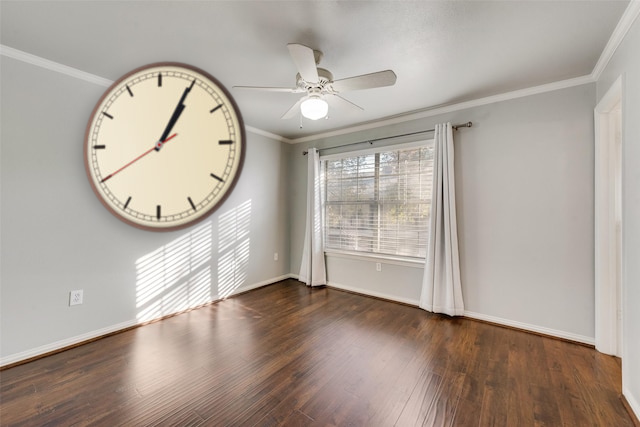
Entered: 1.04.40
